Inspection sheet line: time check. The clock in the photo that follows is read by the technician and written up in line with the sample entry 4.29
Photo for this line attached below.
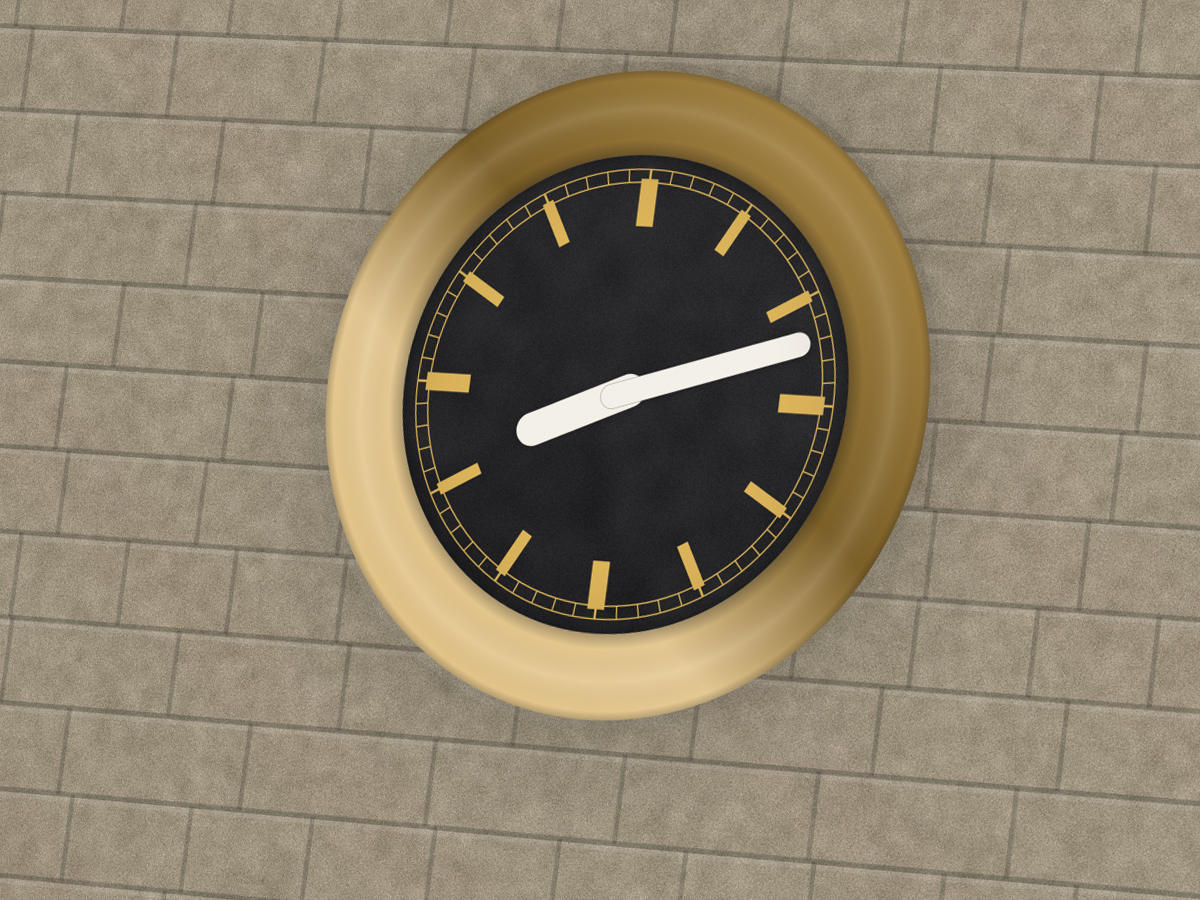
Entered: 8.12
